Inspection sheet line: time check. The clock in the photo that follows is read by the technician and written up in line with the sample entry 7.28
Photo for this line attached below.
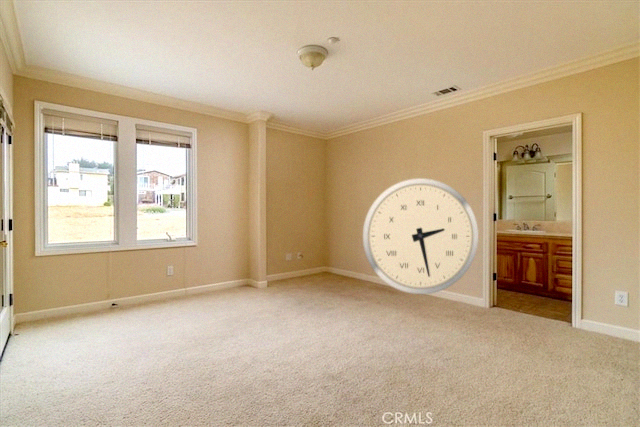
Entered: 2.28
